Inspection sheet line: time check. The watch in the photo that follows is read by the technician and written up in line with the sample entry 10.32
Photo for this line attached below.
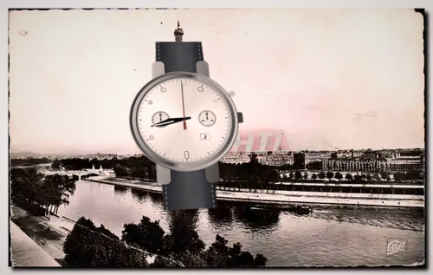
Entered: 8.43
